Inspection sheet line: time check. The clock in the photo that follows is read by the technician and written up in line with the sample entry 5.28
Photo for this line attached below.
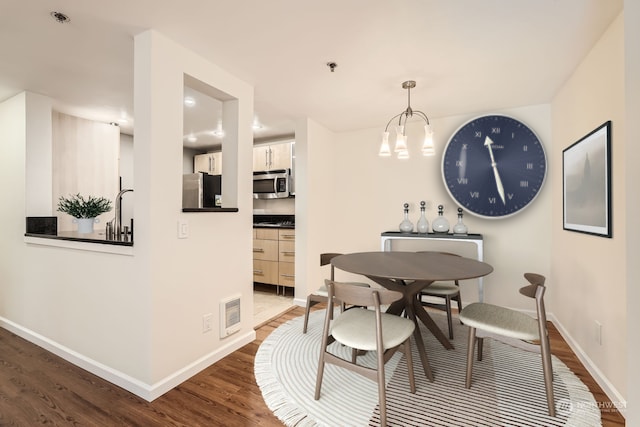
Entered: 11.27
